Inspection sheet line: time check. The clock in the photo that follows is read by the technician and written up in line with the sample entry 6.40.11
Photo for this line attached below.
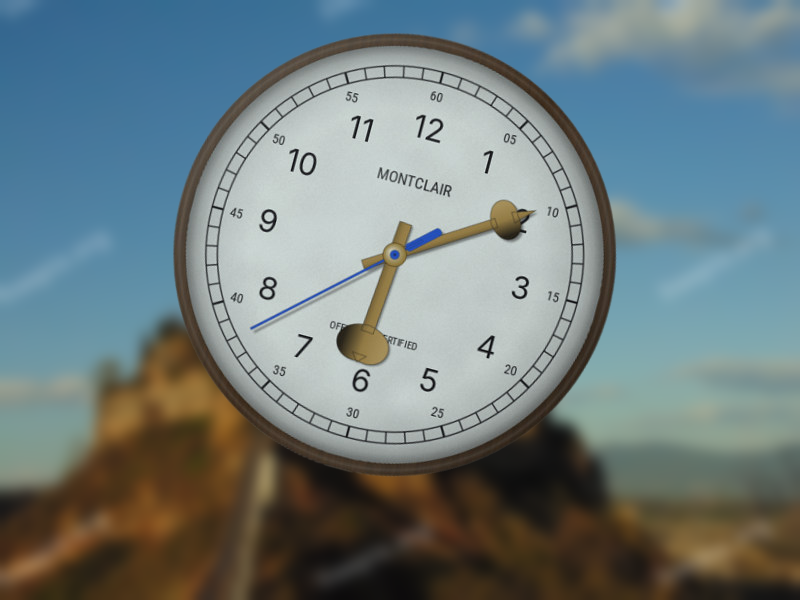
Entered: 6.09.38
